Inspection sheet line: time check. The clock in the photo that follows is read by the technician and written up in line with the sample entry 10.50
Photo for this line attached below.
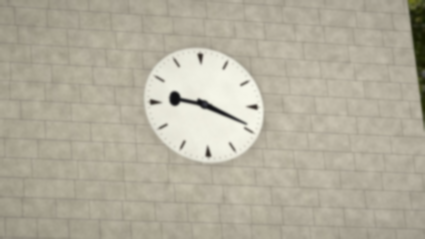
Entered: 9.19
